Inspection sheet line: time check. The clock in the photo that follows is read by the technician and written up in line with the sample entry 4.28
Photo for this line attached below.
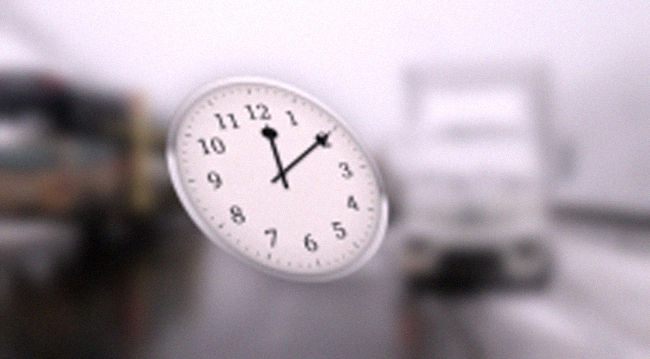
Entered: 12.10
